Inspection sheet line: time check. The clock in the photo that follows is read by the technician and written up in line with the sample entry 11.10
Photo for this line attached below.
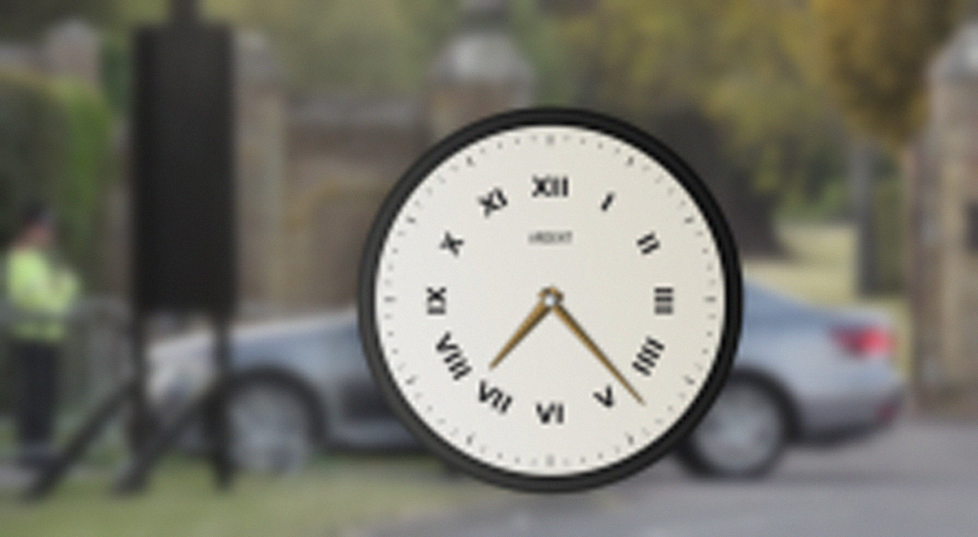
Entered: 7.23
